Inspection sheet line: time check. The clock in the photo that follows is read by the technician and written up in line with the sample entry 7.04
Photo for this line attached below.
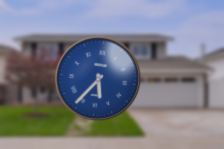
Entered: 5.36
